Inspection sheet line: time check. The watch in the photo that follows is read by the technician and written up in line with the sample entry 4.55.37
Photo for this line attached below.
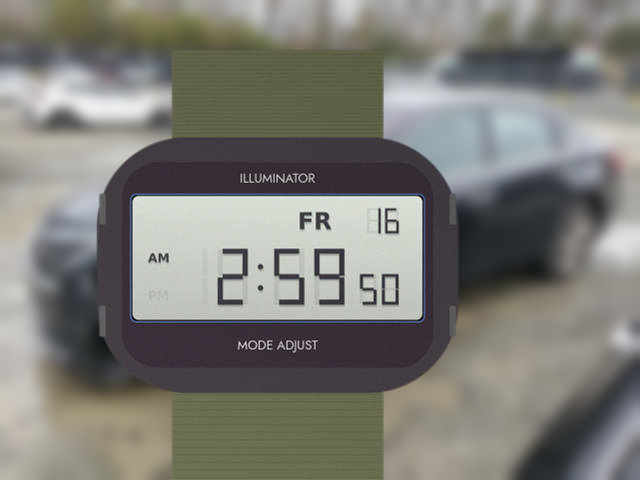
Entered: 2.59.50
